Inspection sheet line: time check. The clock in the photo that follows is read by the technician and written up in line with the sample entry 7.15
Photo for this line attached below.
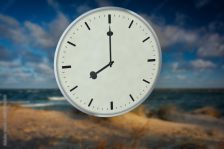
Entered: 8.00
